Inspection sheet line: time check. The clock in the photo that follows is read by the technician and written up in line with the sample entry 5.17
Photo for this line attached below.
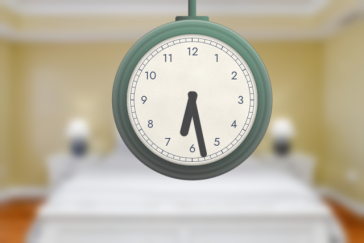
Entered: 6.28
